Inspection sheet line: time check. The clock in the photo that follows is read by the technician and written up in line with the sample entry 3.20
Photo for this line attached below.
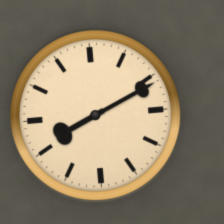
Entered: 8.11
